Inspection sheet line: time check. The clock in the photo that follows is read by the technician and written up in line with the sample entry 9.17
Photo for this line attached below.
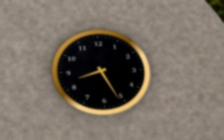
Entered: 8.26
